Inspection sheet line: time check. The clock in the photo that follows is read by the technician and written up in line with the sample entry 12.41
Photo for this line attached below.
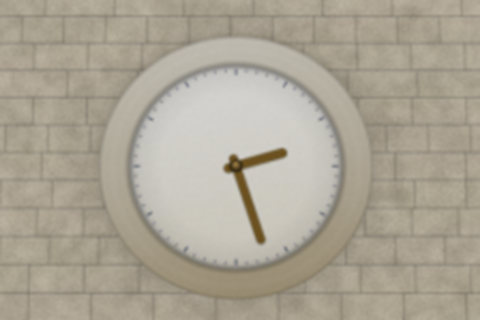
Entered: 2.27
